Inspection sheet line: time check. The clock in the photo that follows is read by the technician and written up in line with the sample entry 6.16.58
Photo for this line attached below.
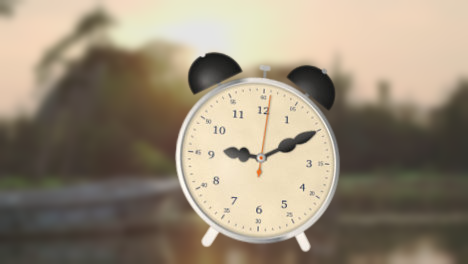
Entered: 9.10.01
